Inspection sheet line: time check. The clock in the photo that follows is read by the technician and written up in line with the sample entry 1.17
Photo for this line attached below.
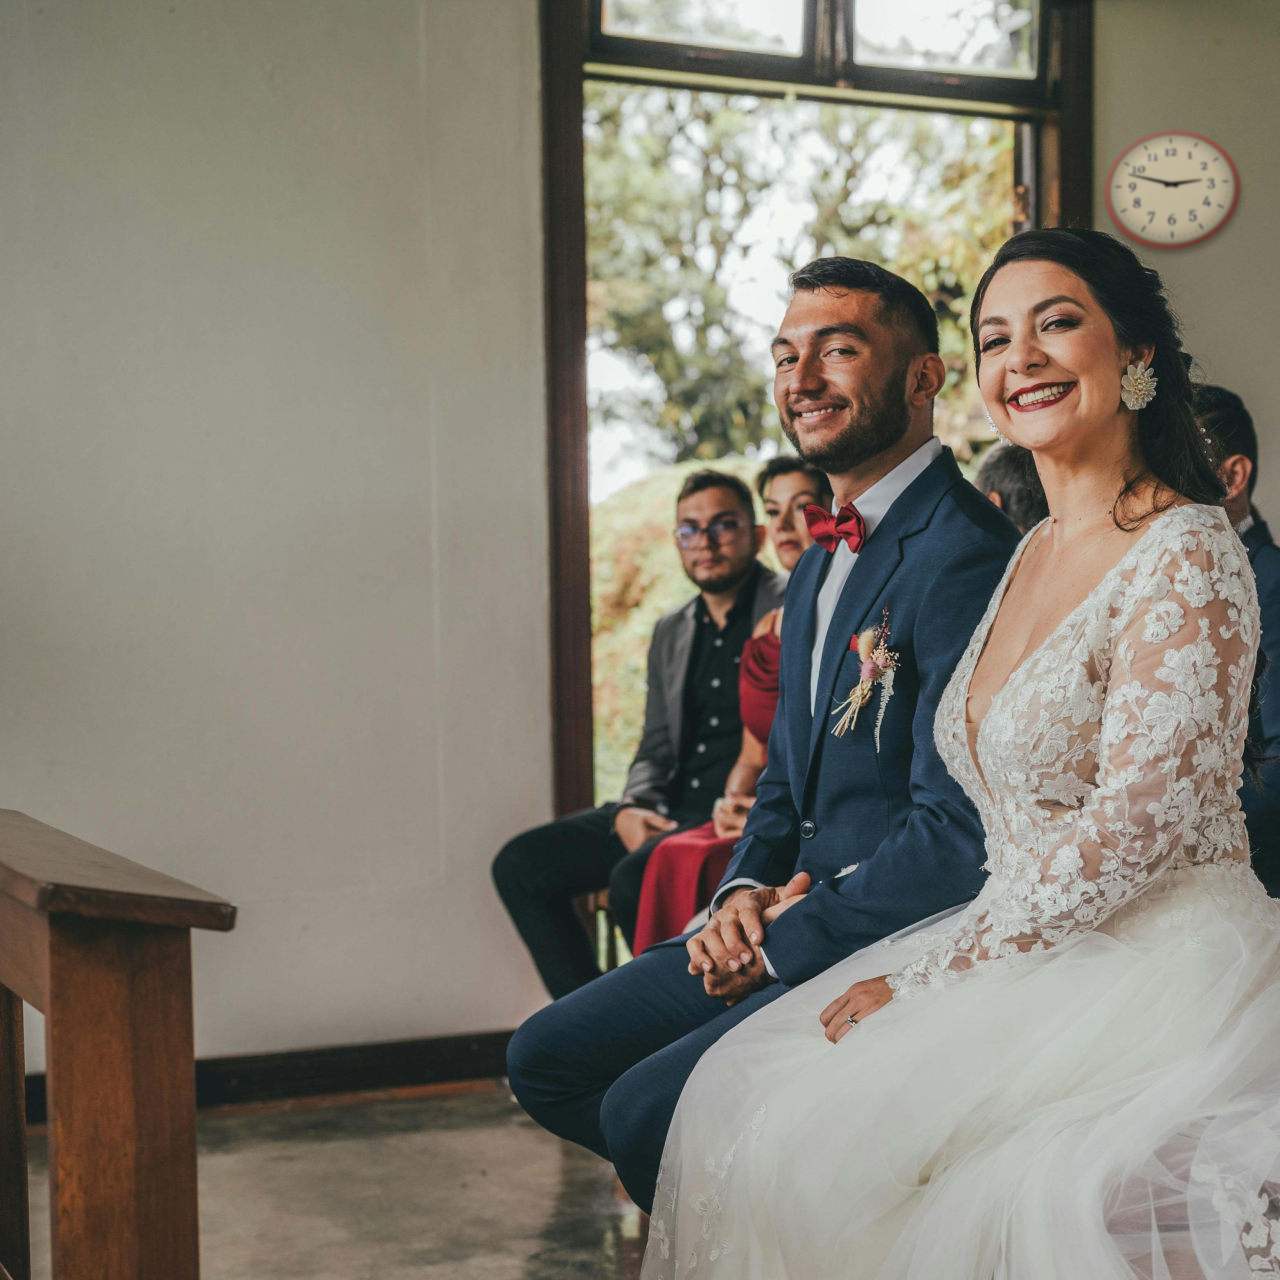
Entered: 2.48
